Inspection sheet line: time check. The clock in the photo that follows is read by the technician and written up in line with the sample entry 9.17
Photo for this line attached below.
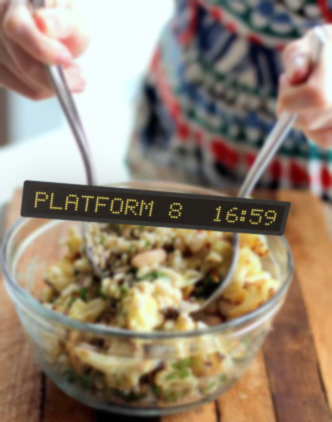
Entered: 16.59
